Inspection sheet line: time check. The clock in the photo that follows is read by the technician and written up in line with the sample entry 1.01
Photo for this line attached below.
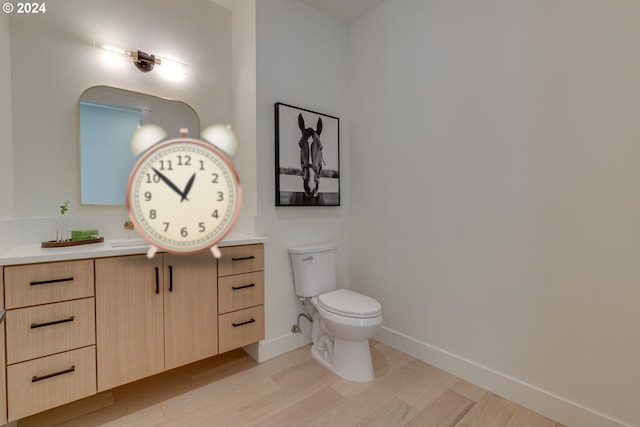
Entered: 12.52
